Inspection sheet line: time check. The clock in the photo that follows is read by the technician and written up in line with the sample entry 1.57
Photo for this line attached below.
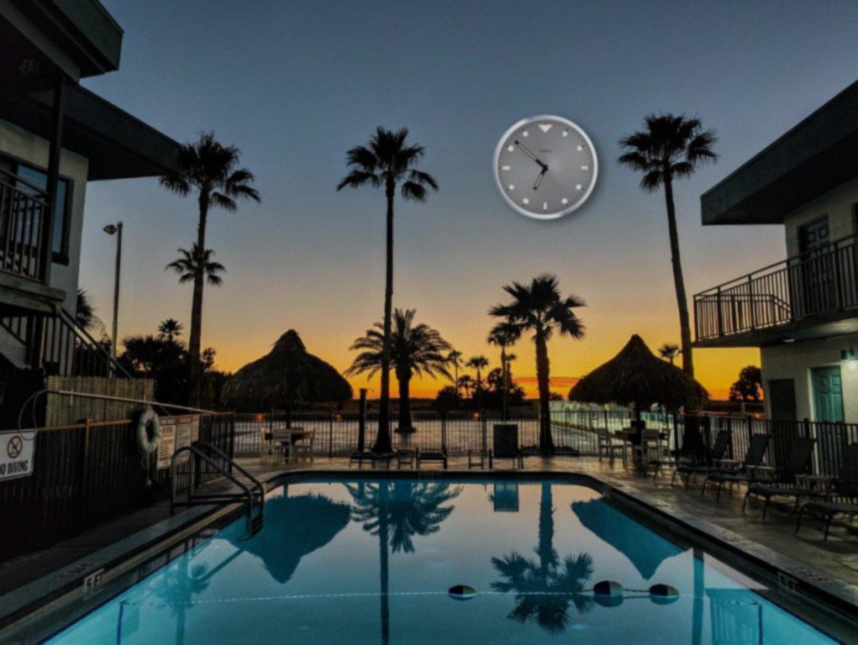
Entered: 6.52
